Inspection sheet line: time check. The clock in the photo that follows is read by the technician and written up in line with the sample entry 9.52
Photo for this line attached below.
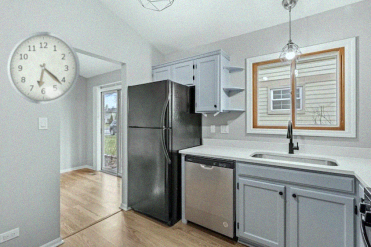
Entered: 6.22
